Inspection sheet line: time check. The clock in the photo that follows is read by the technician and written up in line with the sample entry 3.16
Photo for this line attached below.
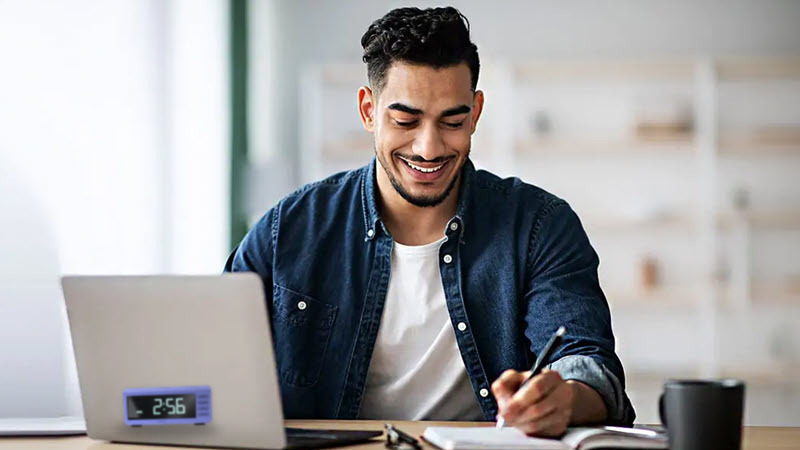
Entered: 2.56
